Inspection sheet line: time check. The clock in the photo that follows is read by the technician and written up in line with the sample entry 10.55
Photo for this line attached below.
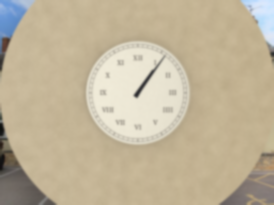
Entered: 1.06
